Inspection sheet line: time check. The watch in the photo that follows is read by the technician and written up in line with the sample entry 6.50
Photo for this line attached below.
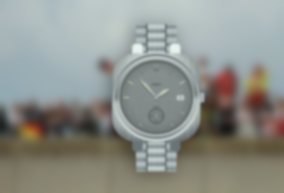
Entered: 1.53
